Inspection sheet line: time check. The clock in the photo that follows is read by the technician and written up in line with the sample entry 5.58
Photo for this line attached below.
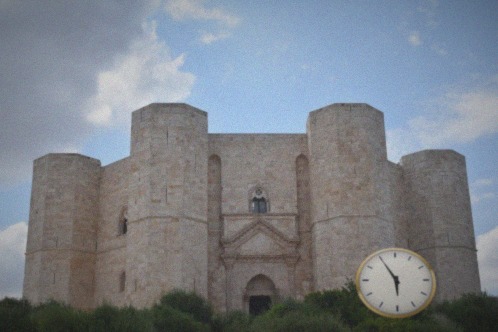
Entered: 5.55
